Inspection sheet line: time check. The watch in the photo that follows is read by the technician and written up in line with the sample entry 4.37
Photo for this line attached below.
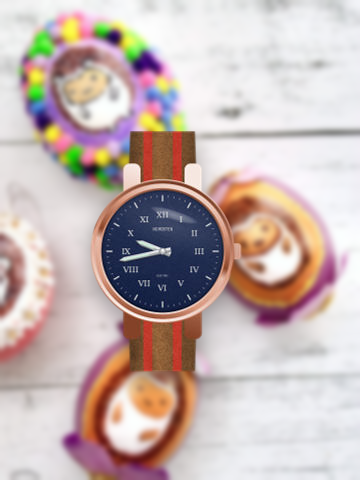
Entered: 9.43
